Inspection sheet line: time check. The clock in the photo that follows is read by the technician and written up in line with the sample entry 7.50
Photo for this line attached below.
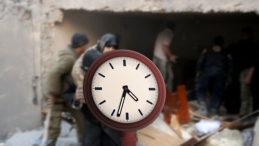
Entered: 4.33
